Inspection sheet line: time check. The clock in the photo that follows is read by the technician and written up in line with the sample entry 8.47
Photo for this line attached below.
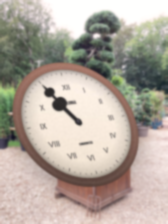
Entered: 10.55
